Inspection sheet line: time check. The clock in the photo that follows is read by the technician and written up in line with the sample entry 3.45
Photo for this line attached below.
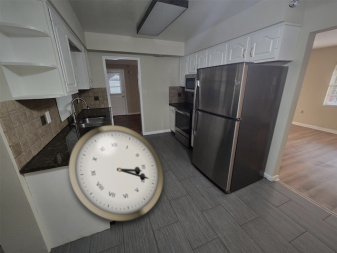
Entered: 3.19
